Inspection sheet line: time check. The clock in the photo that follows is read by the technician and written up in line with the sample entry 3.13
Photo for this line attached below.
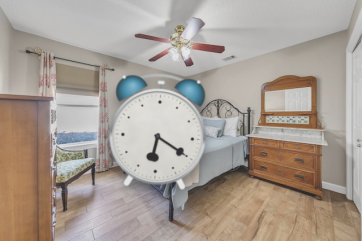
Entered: 6.20
